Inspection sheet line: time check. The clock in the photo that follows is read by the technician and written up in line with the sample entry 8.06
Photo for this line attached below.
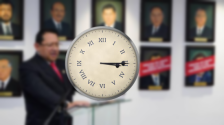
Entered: 3.15
